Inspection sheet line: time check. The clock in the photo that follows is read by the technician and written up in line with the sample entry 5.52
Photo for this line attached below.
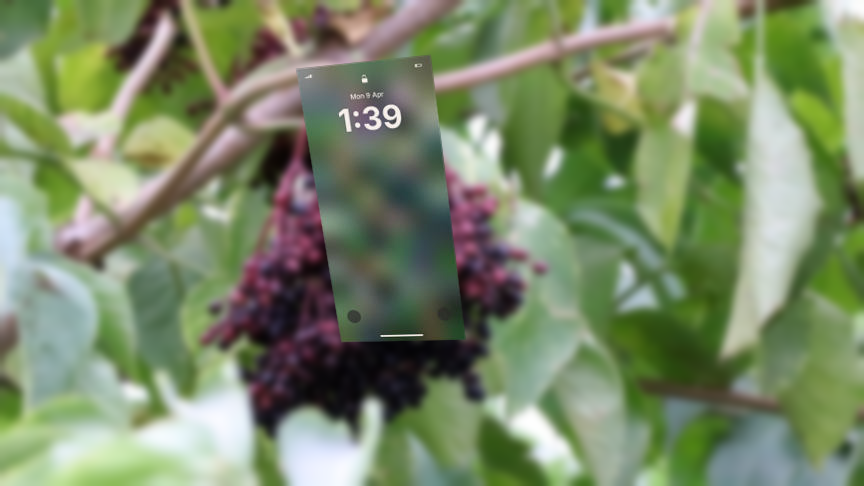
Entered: 1.39
